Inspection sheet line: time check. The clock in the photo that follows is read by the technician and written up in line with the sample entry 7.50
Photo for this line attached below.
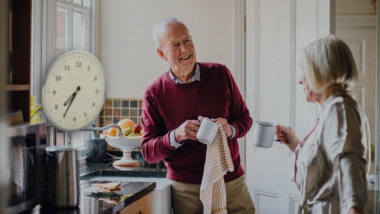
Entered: 7.35
